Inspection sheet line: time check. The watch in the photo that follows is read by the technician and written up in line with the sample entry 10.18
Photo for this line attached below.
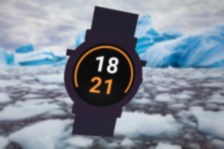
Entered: 18.21
